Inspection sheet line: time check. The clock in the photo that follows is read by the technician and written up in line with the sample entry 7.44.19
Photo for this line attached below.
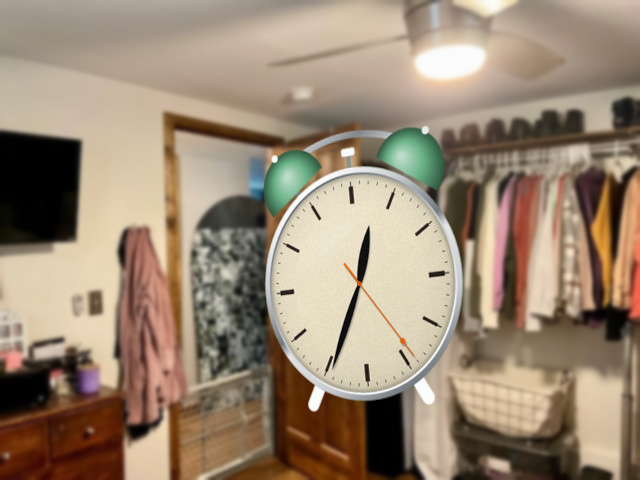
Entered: 12.34.24
